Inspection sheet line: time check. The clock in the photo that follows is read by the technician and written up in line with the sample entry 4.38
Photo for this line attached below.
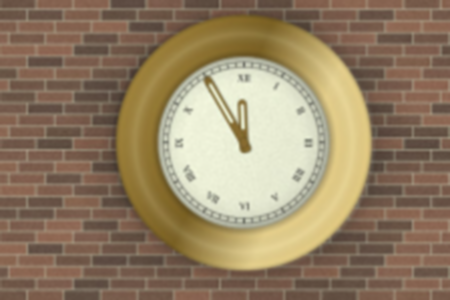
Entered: 11.55
